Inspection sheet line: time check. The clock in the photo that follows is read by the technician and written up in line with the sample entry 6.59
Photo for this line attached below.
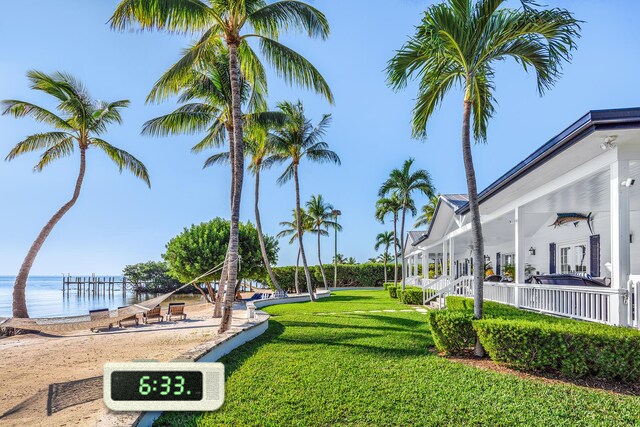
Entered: 6.33
